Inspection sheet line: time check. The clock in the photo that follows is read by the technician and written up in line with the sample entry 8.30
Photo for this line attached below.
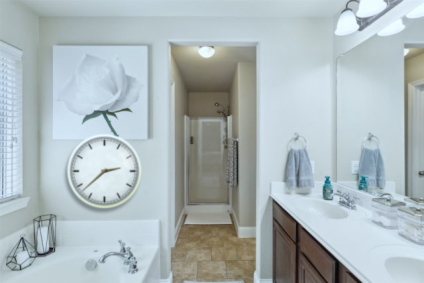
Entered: 2.38
